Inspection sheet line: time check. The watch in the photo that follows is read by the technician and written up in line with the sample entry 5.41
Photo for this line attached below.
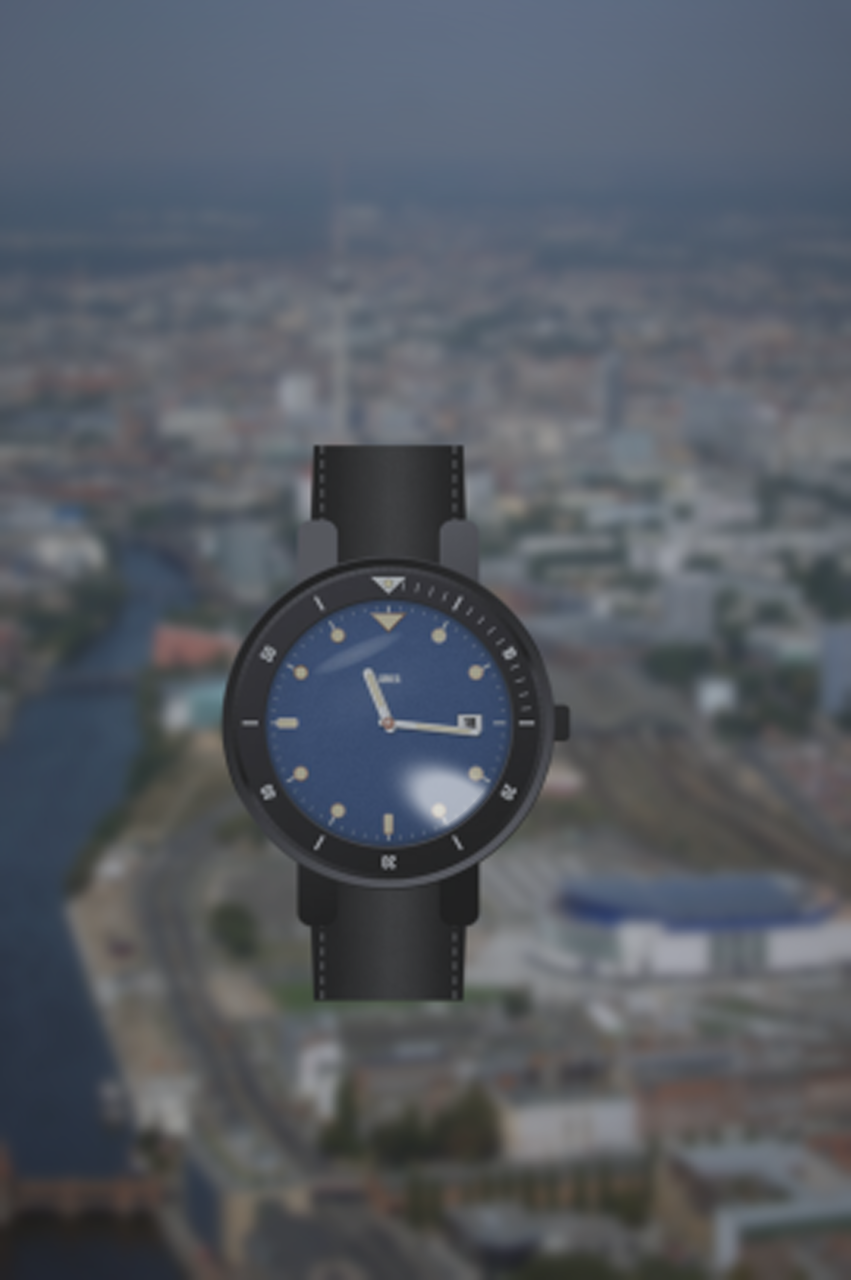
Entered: 11.16
